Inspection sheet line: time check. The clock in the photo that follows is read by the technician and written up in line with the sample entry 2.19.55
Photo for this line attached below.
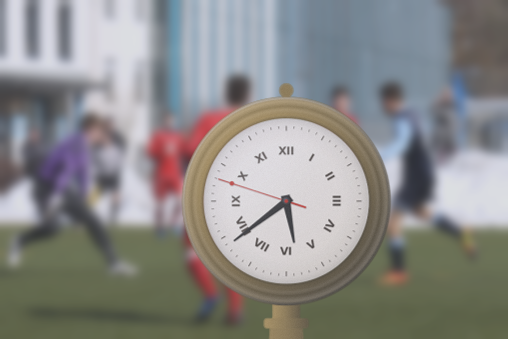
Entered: 5.38.48
